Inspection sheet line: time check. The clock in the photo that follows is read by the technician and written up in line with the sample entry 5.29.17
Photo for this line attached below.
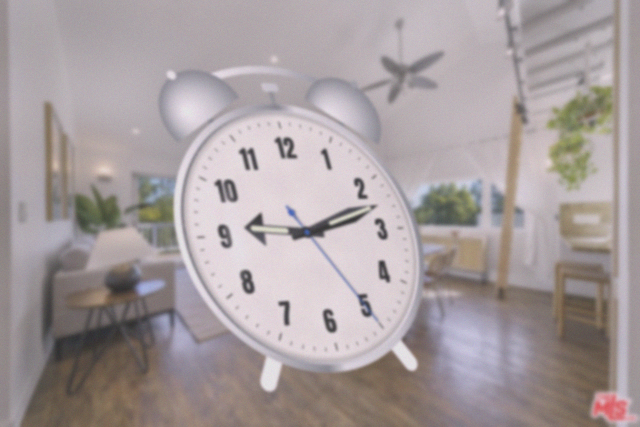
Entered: 9.12.25
